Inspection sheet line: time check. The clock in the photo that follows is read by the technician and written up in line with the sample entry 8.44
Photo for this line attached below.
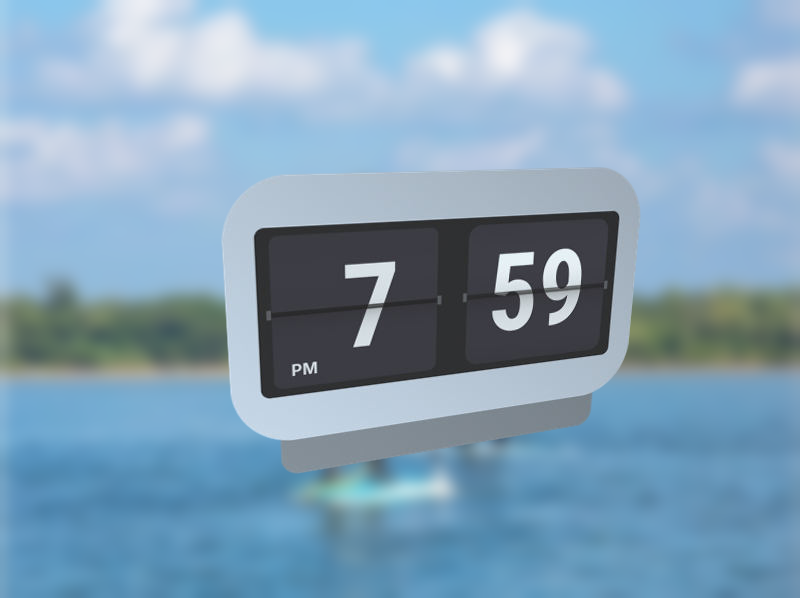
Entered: 7.59
